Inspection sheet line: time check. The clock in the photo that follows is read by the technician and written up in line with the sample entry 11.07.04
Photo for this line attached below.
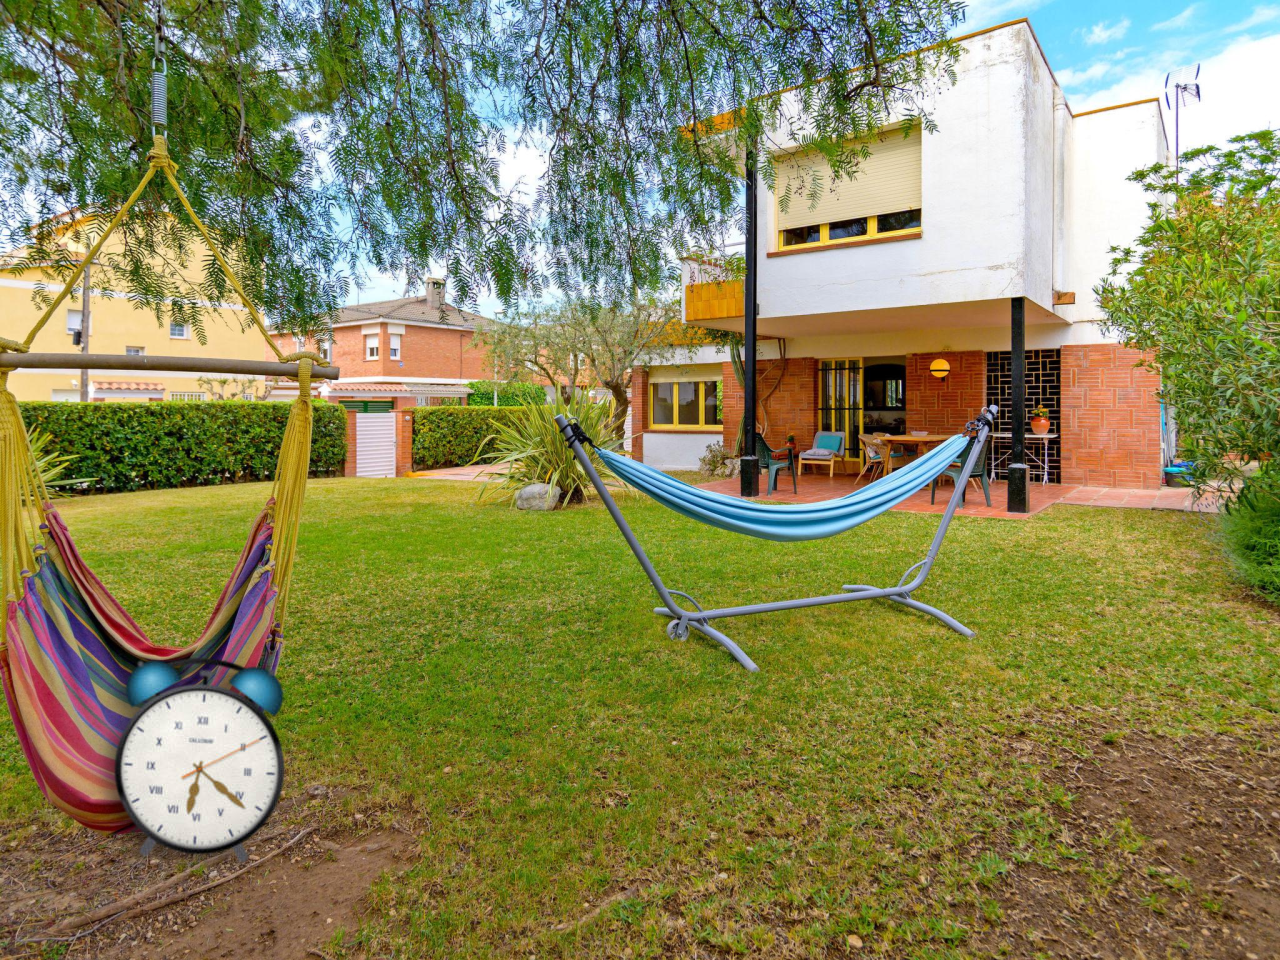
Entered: 6.21.10
